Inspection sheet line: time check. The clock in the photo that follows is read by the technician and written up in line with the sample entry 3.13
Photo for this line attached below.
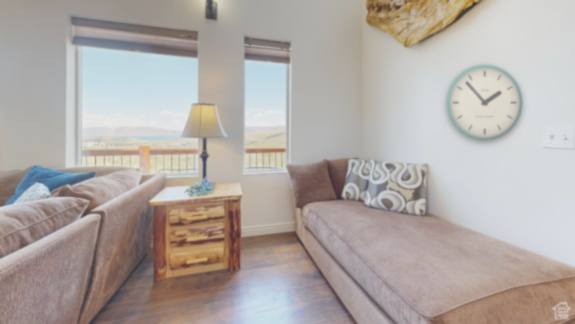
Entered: 1.53
